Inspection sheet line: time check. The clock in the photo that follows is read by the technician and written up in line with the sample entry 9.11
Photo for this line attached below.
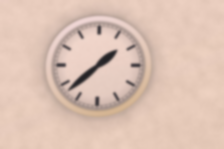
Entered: 1.38
